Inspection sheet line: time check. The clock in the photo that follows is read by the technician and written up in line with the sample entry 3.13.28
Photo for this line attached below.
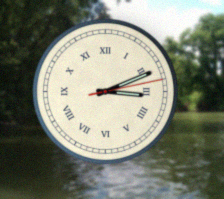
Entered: 3.11.13
